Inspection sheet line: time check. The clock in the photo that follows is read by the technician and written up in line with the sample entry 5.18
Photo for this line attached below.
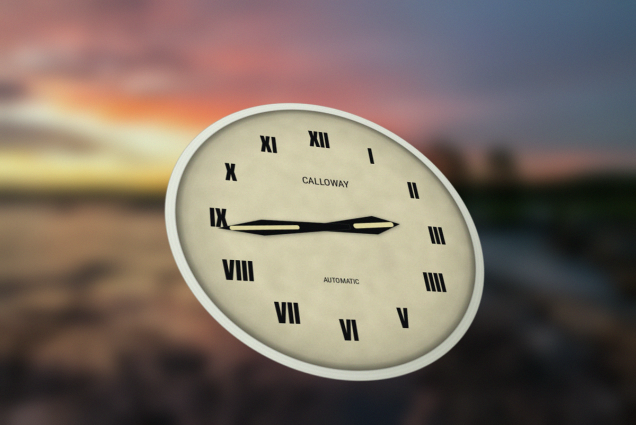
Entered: 2.44
